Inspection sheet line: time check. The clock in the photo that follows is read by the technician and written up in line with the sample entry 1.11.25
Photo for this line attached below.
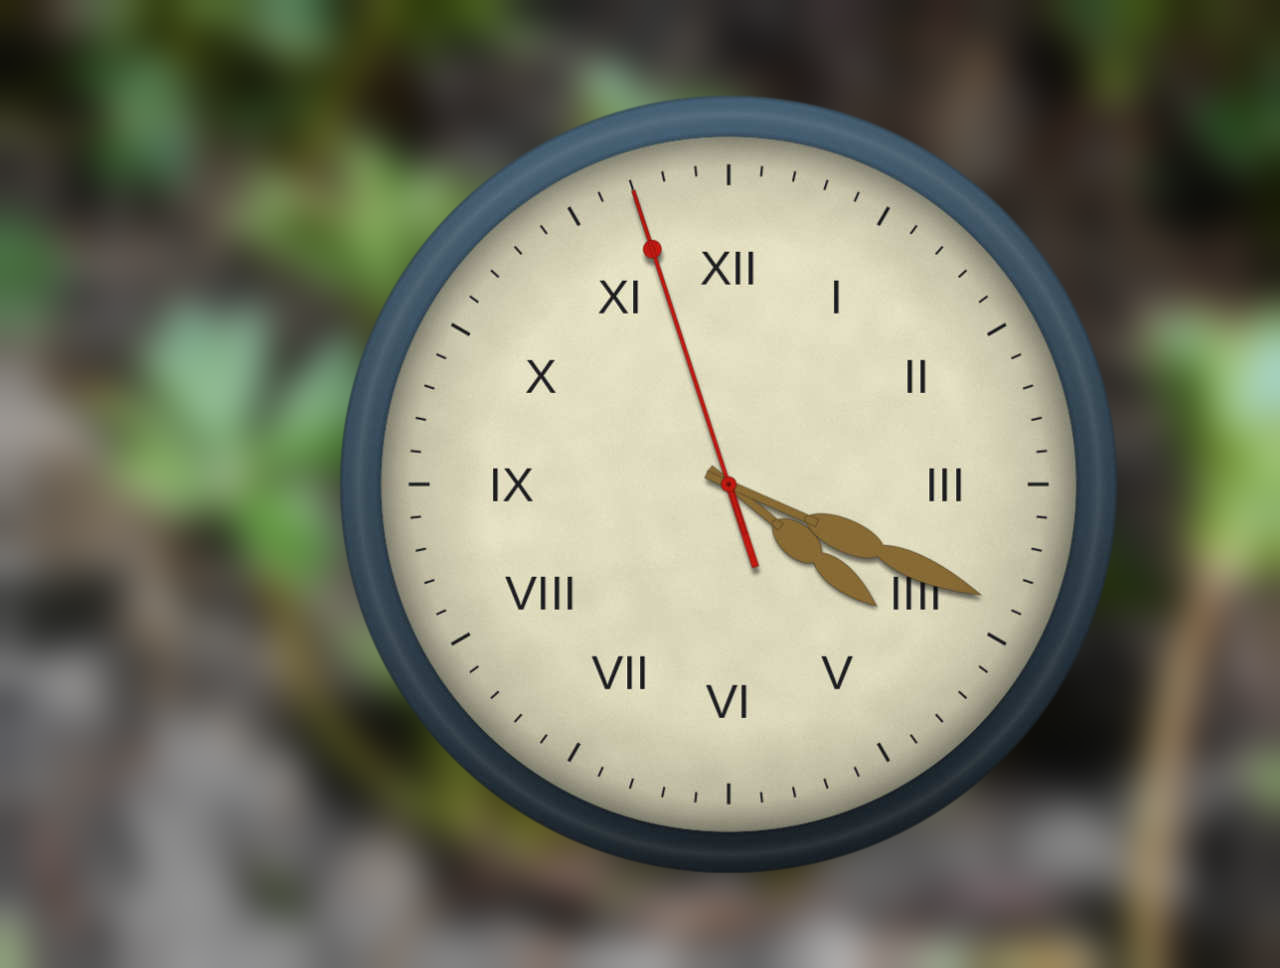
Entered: 4.18.57
